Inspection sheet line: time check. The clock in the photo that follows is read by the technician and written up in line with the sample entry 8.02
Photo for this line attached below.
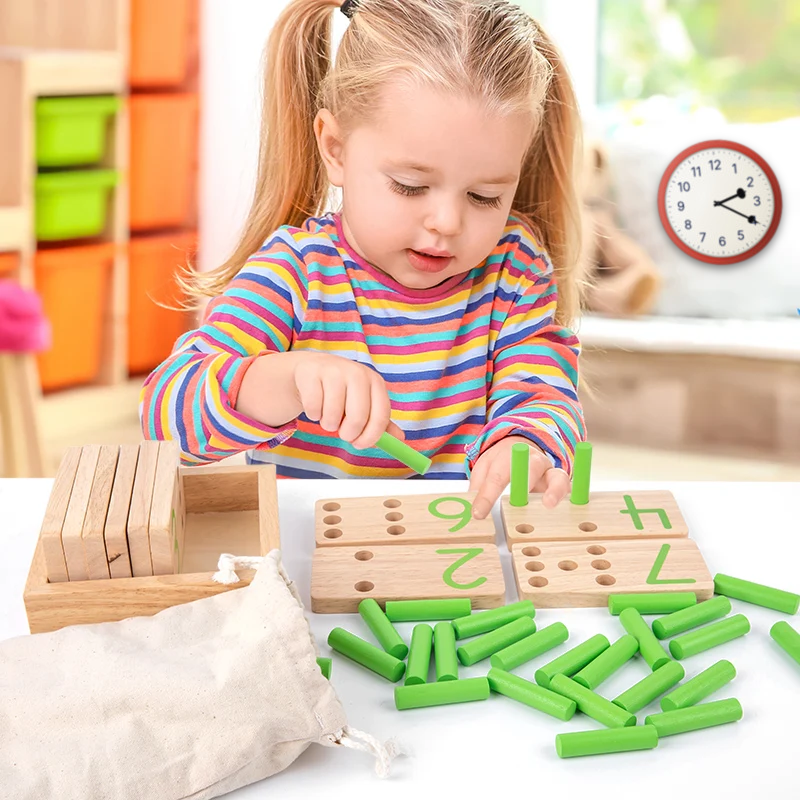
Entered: 2.20
